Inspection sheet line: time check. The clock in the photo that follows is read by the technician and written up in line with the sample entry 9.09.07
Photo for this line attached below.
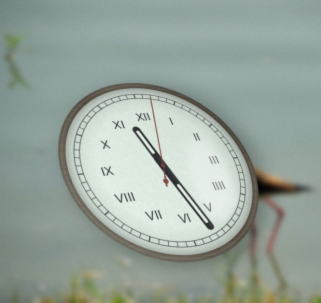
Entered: 11.27.02
